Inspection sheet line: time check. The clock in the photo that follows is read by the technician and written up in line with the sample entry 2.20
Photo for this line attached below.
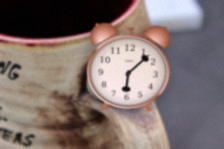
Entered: 6.07
